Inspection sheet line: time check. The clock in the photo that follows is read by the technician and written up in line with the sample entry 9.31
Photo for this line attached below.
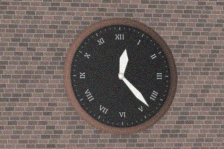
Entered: 12.23
